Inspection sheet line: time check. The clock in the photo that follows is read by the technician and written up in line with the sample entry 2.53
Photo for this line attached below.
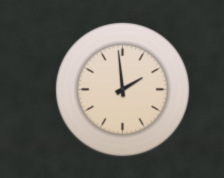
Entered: 1.59
